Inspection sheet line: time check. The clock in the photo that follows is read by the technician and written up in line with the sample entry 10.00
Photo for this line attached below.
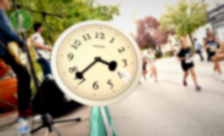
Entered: 3.37
